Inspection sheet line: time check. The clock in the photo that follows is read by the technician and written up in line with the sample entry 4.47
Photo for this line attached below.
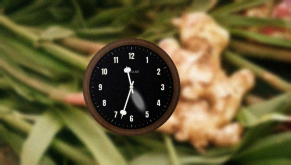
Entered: 11.33
